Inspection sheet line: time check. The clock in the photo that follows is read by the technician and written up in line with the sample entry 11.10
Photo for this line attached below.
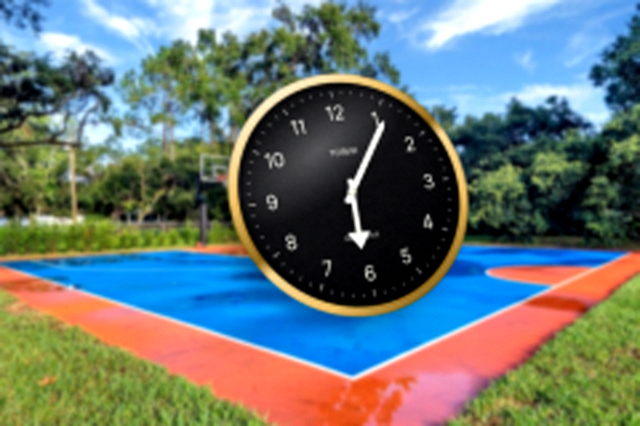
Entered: 6.06
